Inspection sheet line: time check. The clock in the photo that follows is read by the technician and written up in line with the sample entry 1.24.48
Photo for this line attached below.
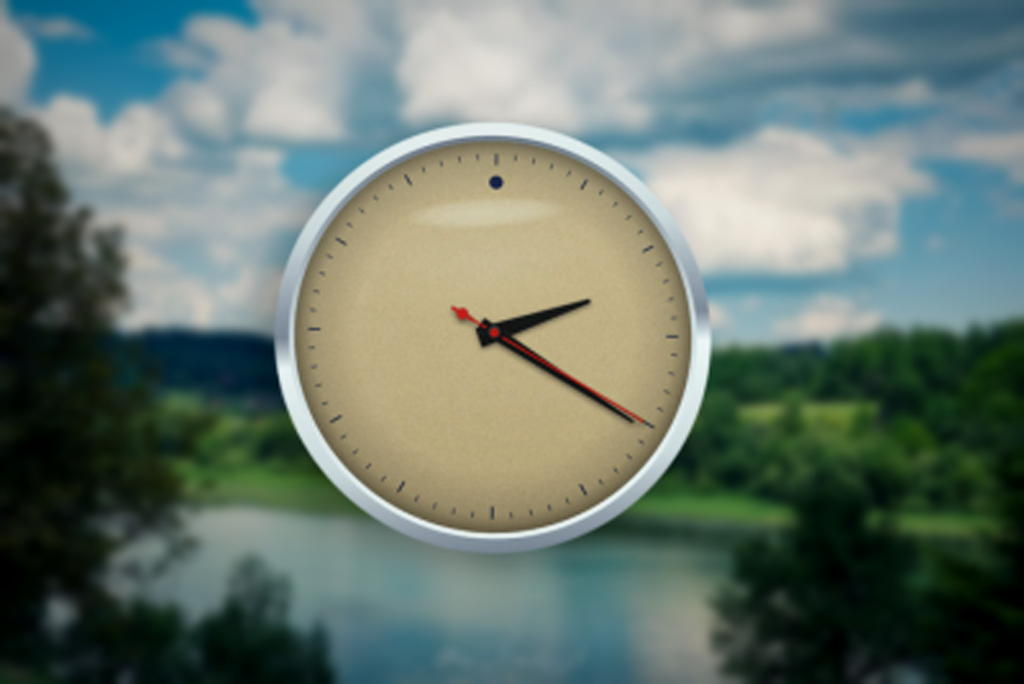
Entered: 2.20.20
